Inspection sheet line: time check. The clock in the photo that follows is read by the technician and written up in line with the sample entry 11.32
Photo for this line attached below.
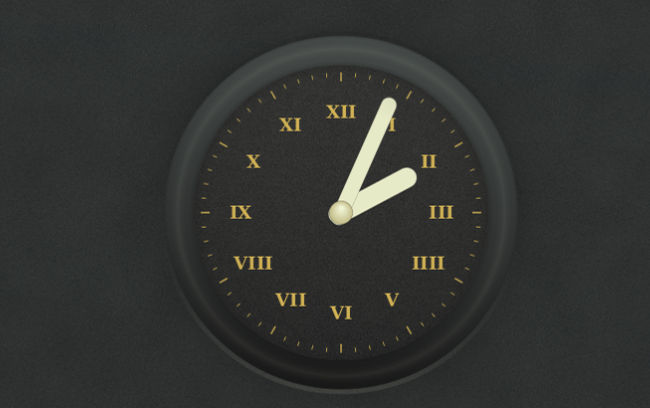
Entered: 2.04
